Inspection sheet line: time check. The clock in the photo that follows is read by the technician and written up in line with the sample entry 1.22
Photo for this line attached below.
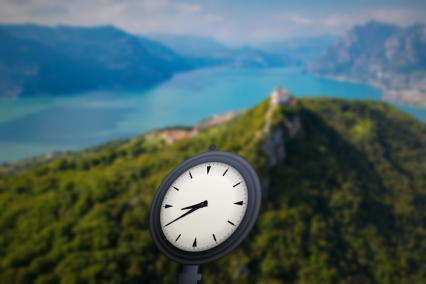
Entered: 8.40
